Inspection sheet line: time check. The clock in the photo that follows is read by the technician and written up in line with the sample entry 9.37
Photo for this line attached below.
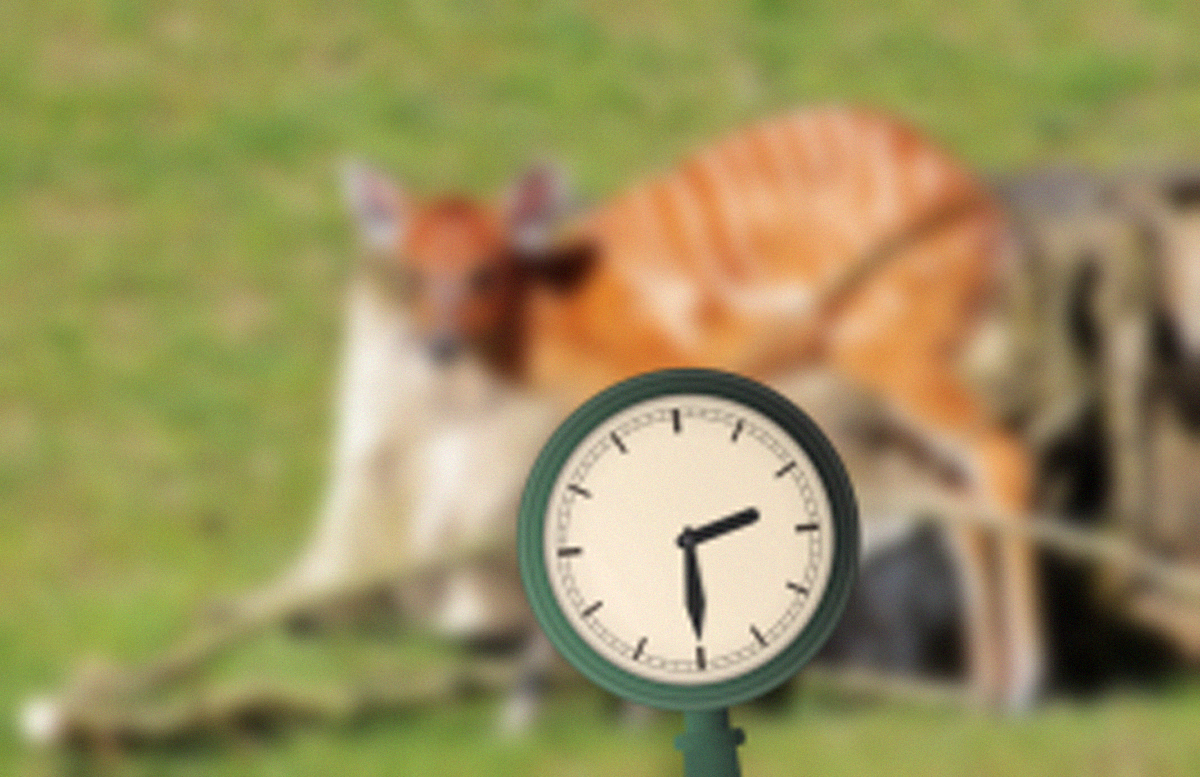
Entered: 2.30
